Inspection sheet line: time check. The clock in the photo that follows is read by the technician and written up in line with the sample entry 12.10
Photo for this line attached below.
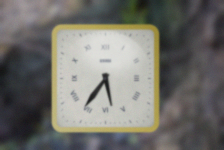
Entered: 5.36
